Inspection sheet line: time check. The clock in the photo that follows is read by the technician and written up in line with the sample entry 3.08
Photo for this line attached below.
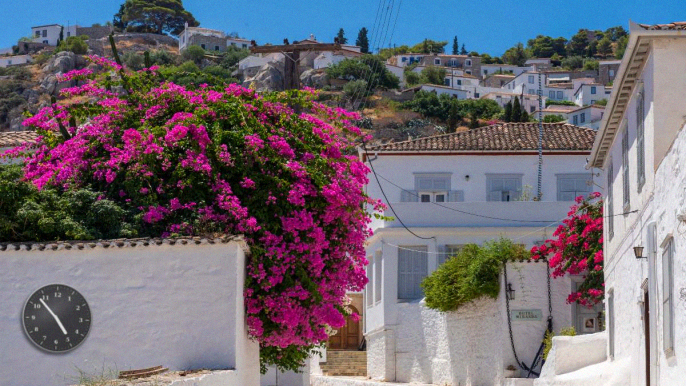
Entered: 4.53
